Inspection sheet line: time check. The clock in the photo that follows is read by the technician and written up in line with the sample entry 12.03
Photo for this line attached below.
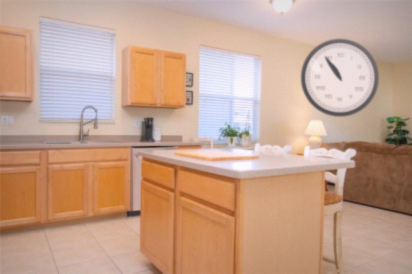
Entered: 10.54
